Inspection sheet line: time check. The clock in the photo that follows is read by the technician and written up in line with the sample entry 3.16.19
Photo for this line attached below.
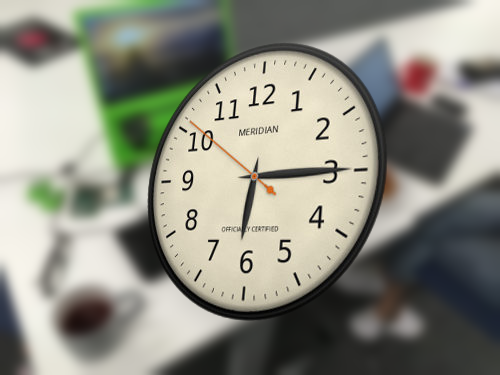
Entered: 6.14.51
